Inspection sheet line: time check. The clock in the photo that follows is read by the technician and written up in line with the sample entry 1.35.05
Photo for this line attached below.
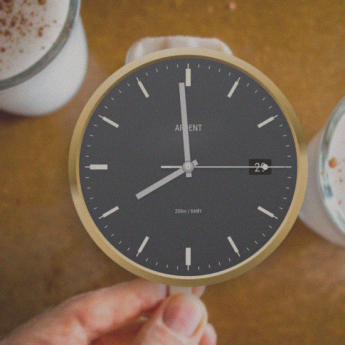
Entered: 7.59.15
